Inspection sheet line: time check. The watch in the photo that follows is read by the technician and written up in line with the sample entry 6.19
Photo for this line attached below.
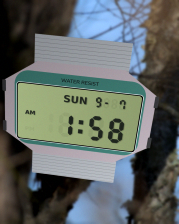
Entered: 1.58
